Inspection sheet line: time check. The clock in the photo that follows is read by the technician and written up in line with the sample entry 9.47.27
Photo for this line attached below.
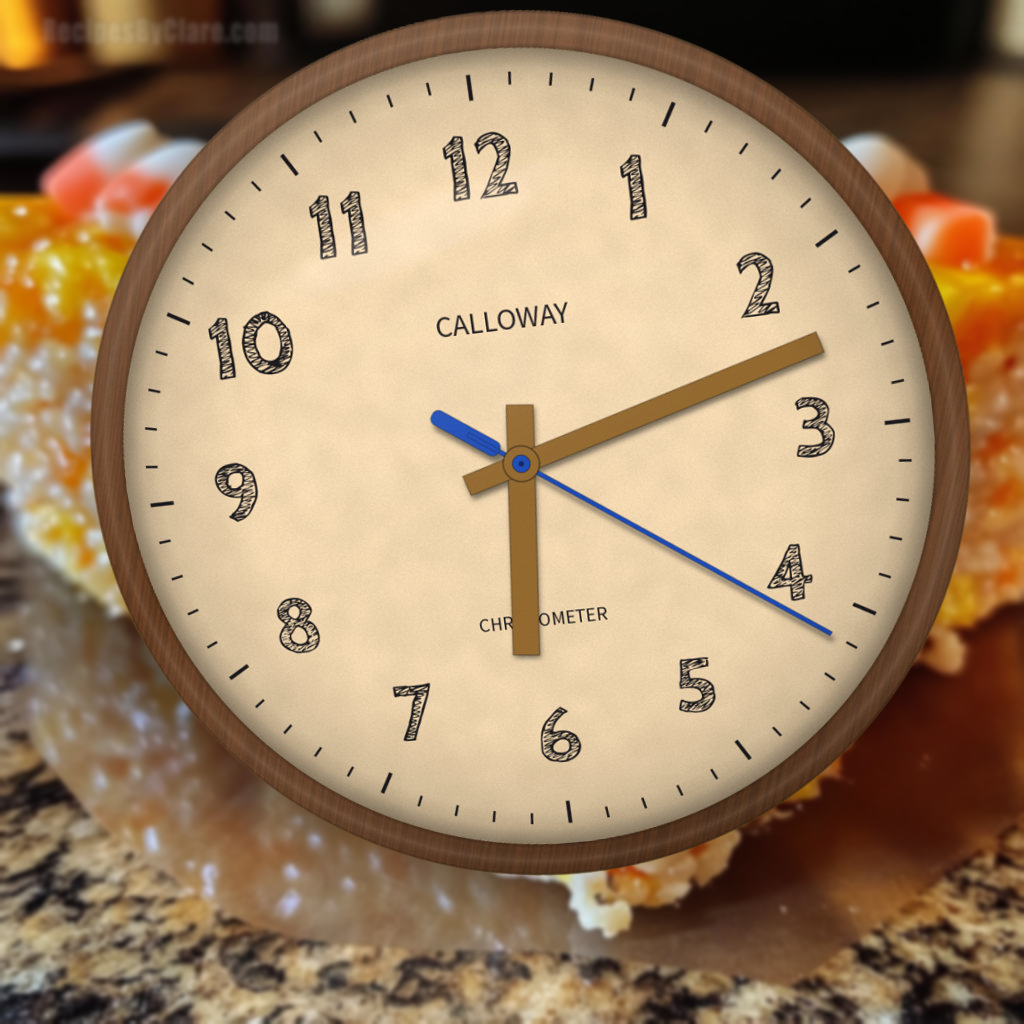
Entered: 6.12.21
